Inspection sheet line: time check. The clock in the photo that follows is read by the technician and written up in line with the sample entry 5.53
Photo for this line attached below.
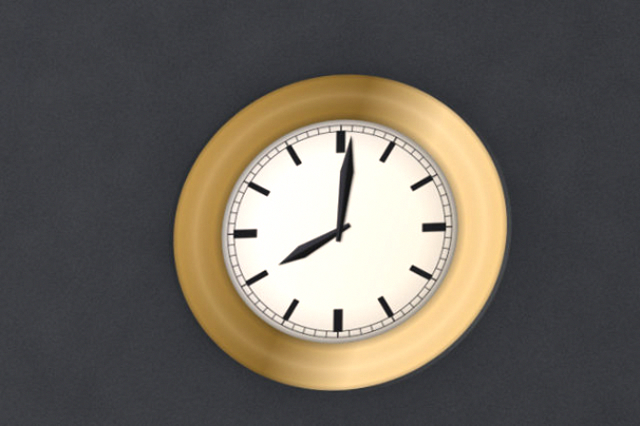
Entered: 8.01
